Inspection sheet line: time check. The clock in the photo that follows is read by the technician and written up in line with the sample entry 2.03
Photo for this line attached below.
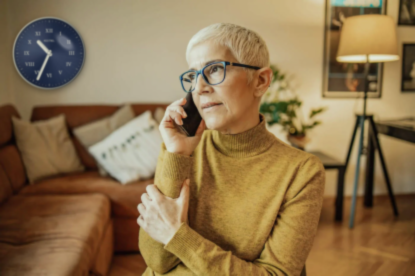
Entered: 10.34
